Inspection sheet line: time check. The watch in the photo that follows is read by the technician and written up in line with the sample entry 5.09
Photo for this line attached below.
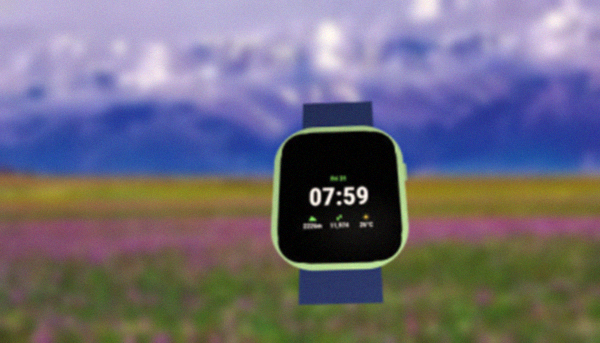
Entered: 7.59
